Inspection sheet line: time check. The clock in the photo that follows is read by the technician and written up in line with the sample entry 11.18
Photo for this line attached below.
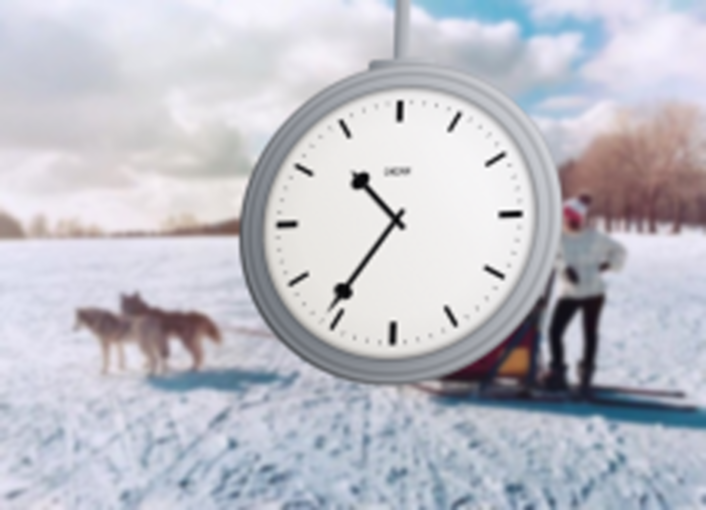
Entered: 10.36
